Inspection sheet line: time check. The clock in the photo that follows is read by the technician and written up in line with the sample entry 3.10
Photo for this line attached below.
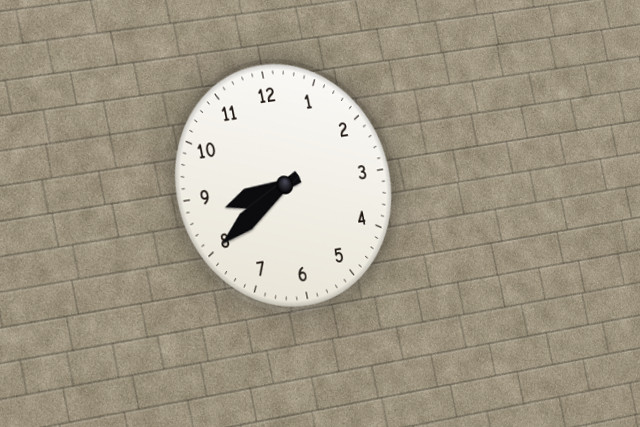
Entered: 8.40
